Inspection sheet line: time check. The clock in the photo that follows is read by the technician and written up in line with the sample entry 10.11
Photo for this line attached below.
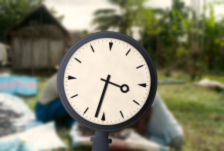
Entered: 3.32
